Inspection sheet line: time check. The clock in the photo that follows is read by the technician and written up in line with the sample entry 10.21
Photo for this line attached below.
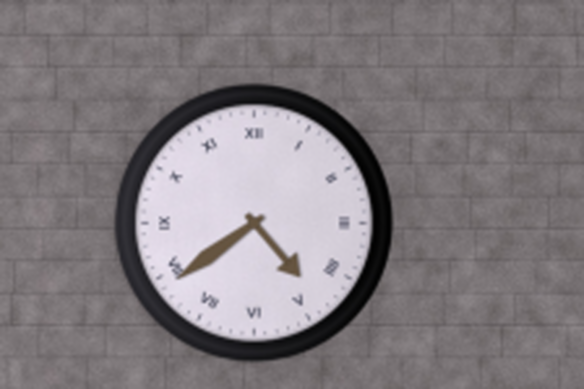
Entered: 4.39
